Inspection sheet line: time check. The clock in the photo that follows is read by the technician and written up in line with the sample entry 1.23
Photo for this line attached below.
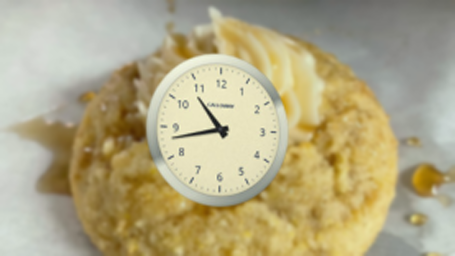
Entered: 10.43
